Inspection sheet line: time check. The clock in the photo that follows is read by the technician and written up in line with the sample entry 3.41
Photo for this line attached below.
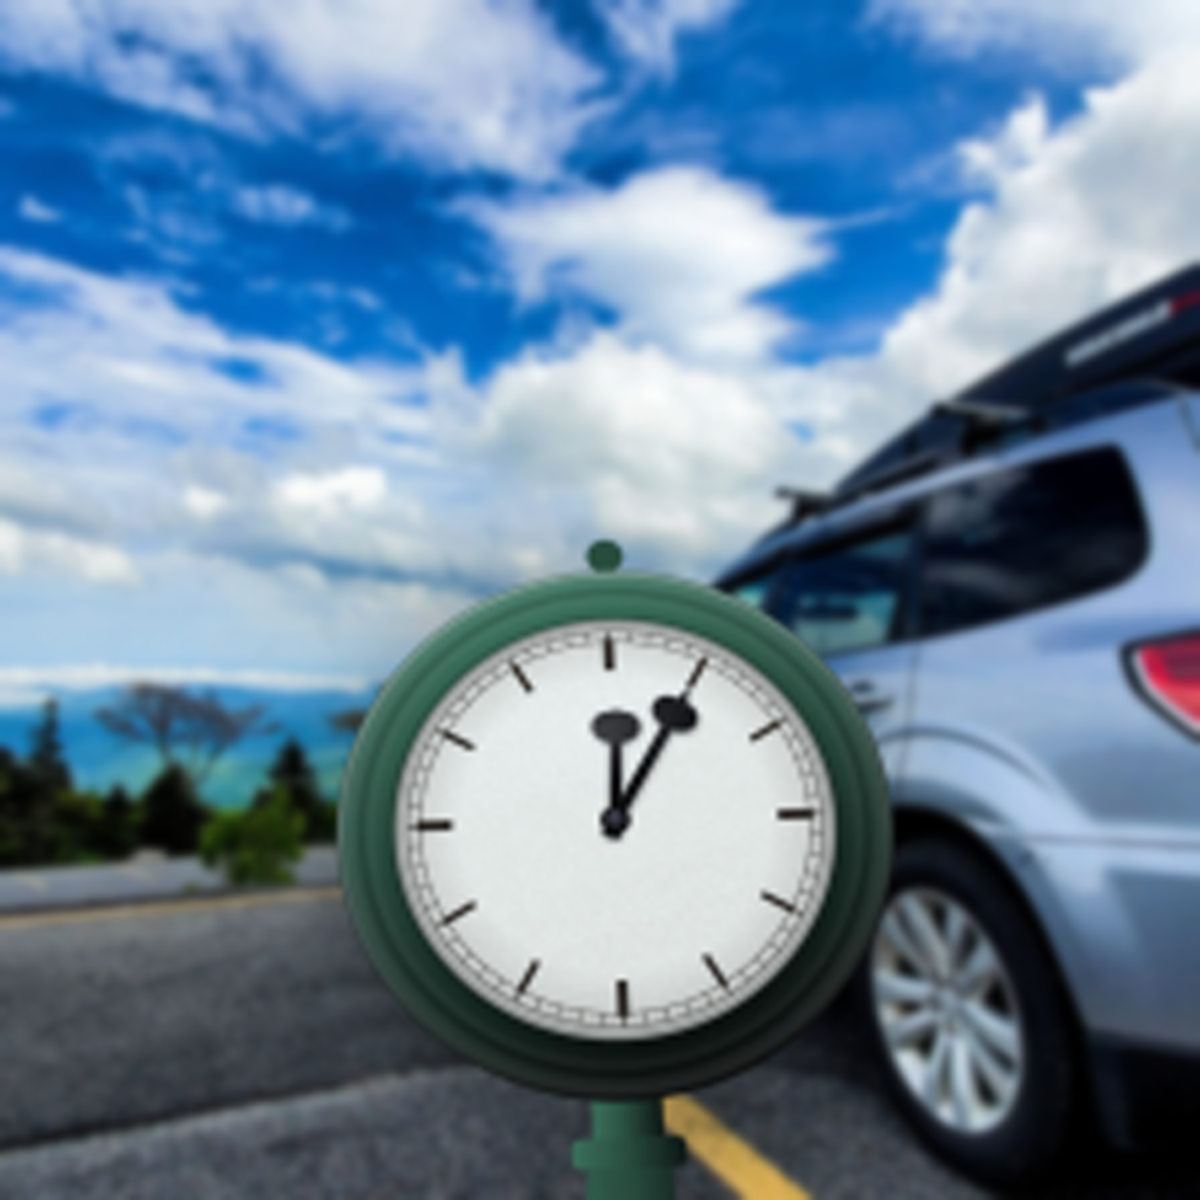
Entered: 12.05
